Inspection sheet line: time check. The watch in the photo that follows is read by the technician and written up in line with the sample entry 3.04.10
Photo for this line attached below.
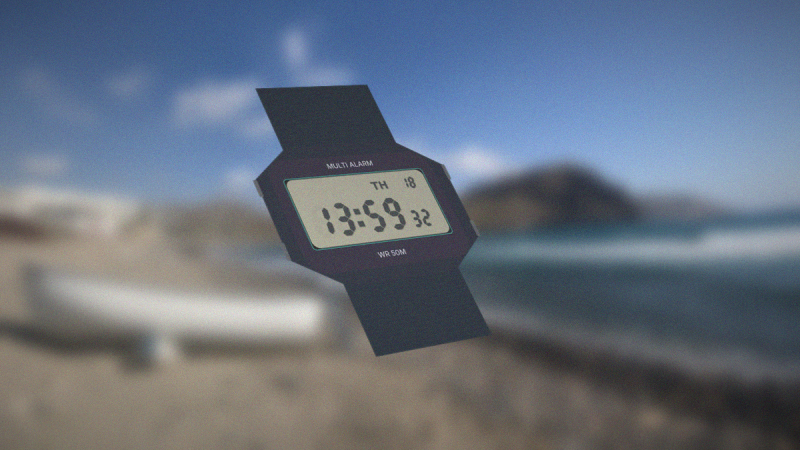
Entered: 13.59.32
